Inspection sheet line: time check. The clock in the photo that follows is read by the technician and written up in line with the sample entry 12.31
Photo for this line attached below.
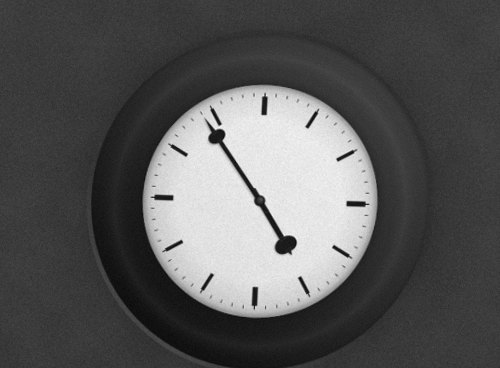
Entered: 4.54
